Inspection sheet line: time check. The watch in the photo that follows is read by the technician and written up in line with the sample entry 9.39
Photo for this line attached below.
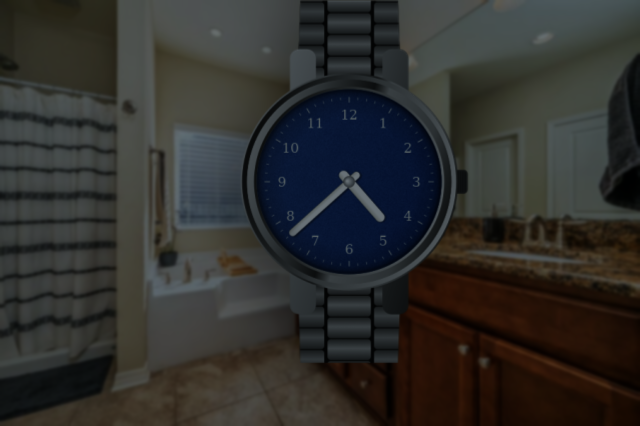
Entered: 4.38
